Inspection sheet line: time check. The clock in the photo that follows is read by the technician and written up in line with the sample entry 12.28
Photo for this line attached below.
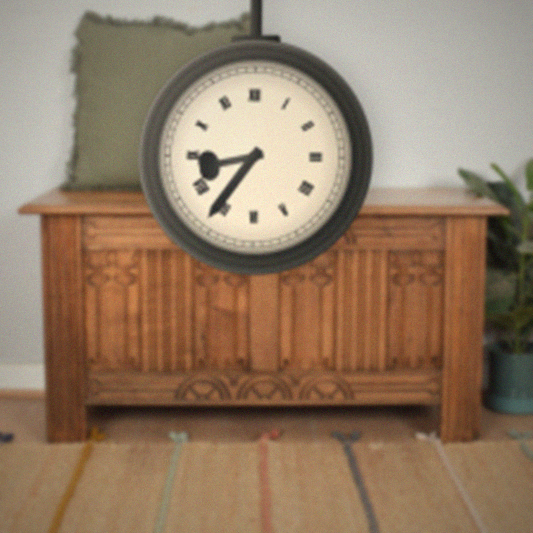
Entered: 8.36
